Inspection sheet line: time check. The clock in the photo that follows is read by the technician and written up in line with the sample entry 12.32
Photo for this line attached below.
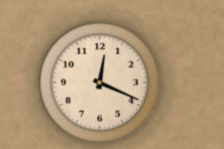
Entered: 12.19
